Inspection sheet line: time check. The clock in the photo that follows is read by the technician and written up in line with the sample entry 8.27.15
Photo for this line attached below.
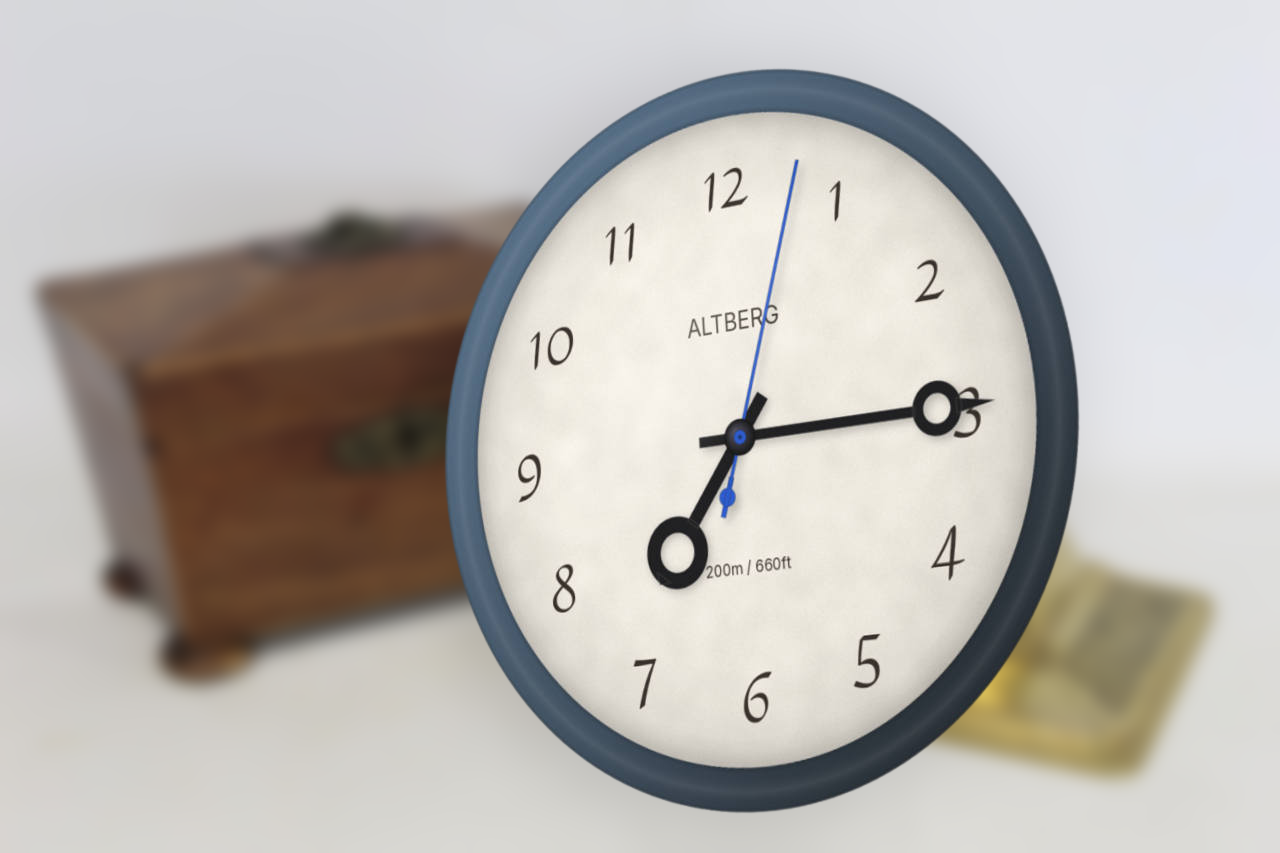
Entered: 7.15.03
